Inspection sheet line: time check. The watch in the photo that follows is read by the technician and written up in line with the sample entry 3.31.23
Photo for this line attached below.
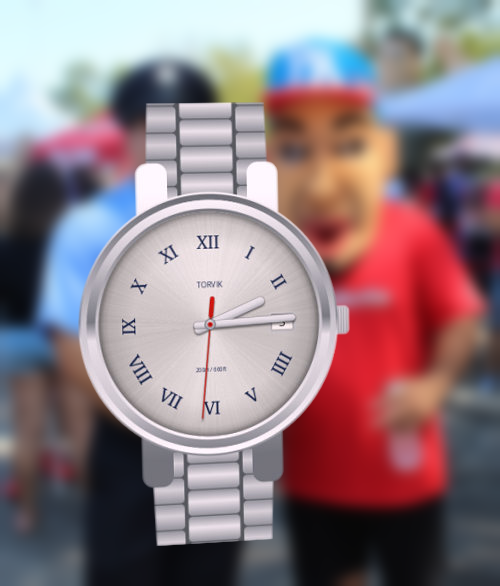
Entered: 2.14.31
